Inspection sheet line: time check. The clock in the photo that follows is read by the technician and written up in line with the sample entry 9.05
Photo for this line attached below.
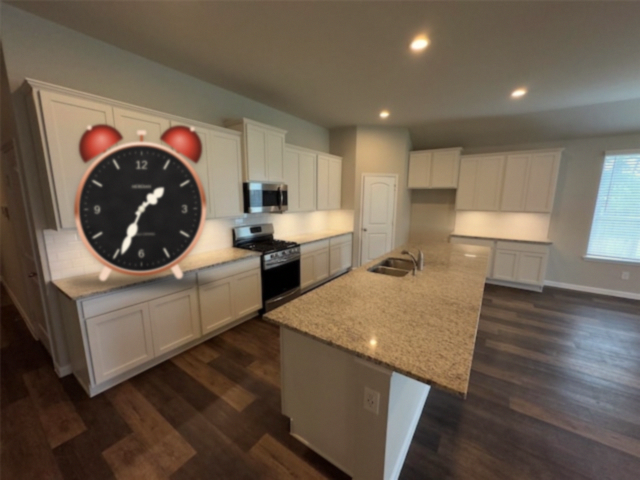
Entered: 1.34
